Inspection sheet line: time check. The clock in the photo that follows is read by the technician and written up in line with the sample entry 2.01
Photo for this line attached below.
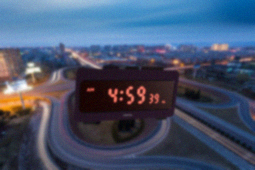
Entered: 4.59
